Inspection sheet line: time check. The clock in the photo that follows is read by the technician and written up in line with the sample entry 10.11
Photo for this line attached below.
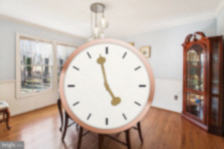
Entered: 4.58
